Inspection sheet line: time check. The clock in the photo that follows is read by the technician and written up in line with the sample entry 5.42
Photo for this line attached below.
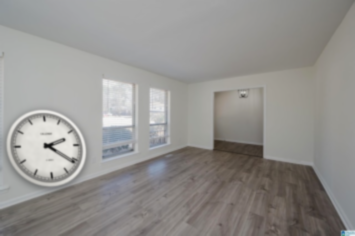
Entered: 2.21
